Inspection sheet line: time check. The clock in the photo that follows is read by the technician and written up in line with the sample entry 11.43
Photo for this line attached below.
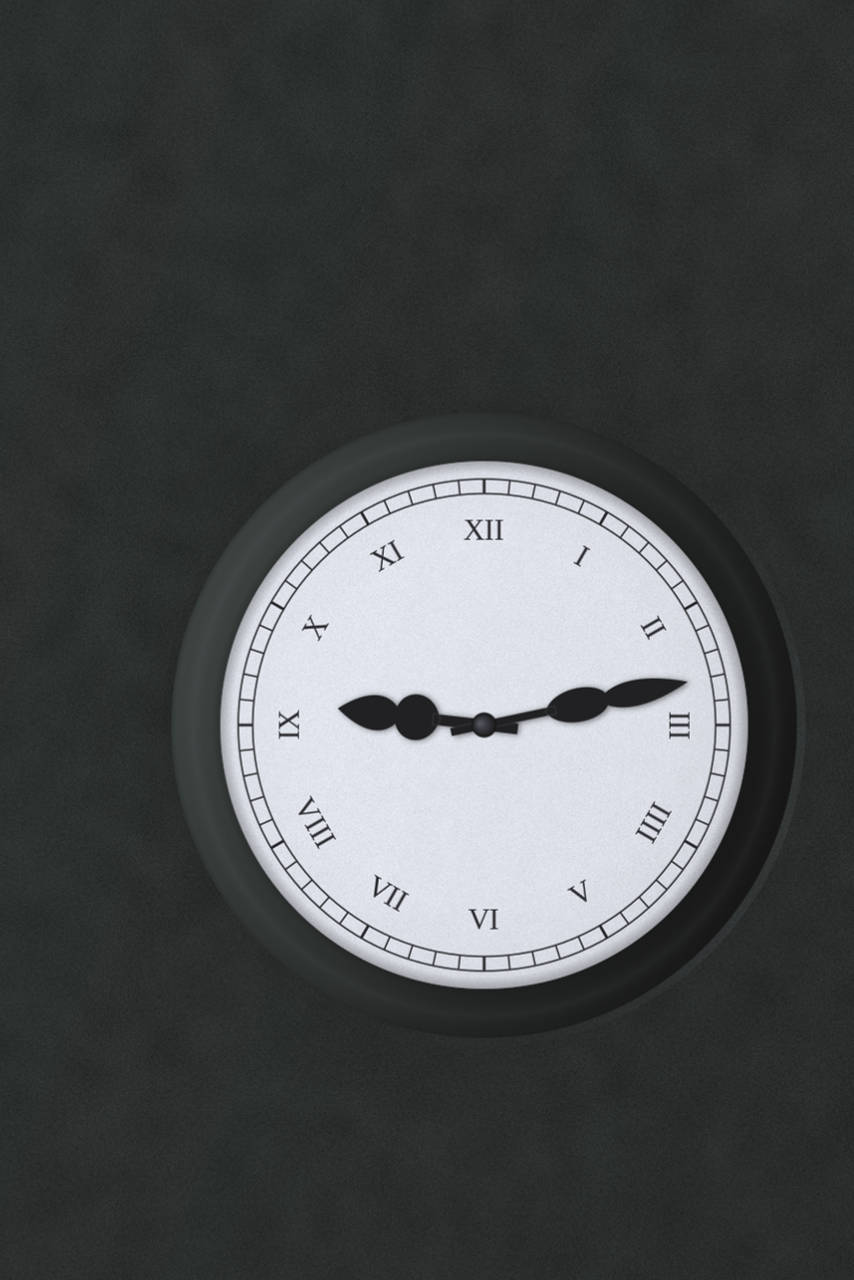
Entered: 9.13
